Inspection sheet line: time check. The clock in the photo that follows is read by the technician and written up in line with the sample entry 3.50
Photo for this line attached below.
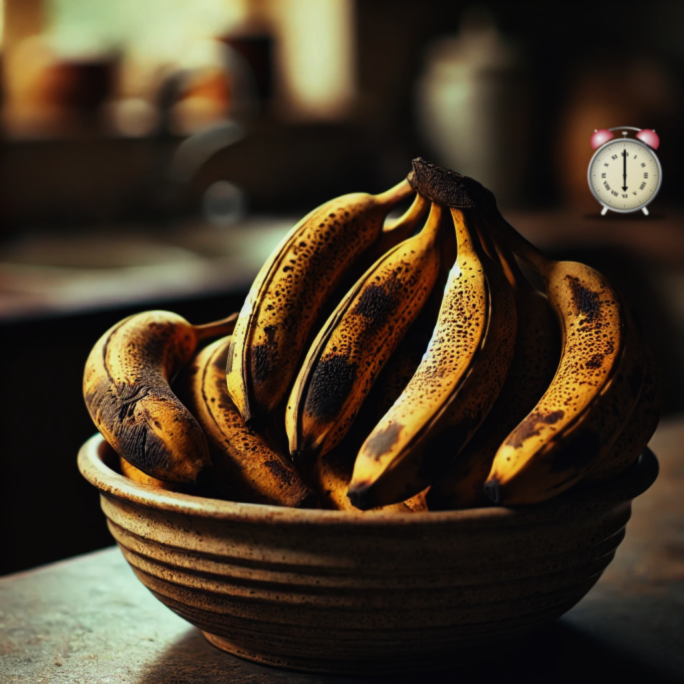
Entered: 6.00
